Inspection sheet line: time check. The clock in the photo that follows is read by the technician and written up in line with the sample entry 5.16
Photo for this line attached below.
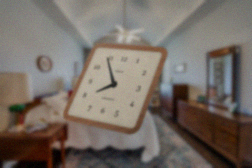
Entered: 7.54
